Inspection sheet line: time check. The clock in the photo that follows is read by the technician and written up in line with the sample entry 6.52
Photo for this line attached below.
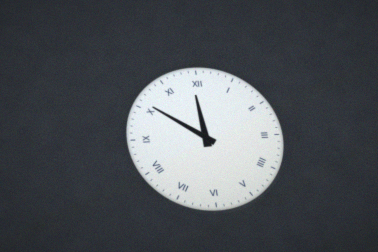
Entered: 11.51
